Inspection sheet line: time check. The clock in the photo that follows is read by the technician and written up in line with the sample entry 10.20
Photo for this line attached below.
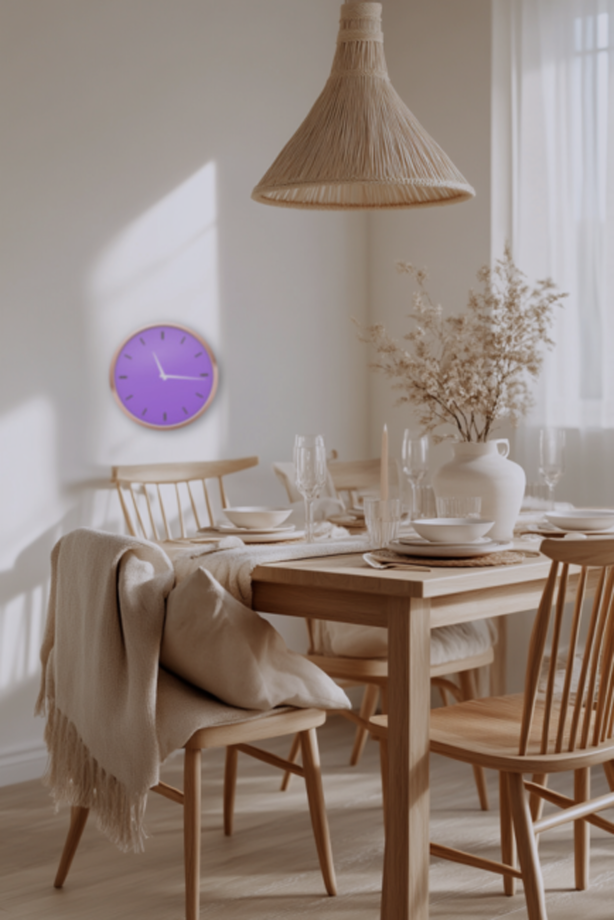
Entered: 11.16
